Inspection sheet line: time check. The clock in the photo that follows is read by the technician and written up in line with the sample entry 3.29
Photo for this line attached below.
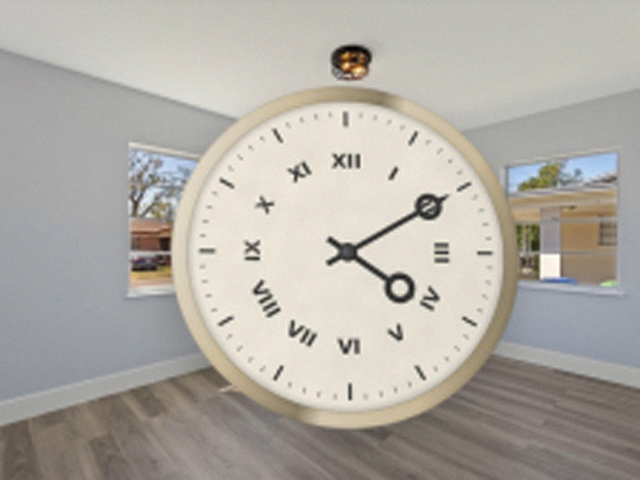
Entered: 4.10
